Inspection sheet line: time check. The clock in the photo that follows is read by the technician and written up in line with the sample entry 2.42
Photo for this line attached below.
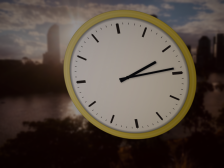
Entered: 2.14
